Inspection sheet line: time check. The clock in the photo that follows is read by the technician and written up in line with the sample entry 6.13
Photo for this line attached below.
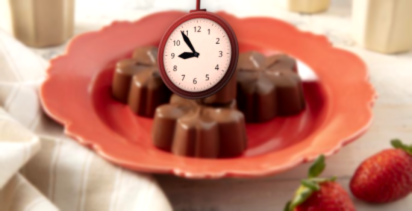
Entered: 8.54
